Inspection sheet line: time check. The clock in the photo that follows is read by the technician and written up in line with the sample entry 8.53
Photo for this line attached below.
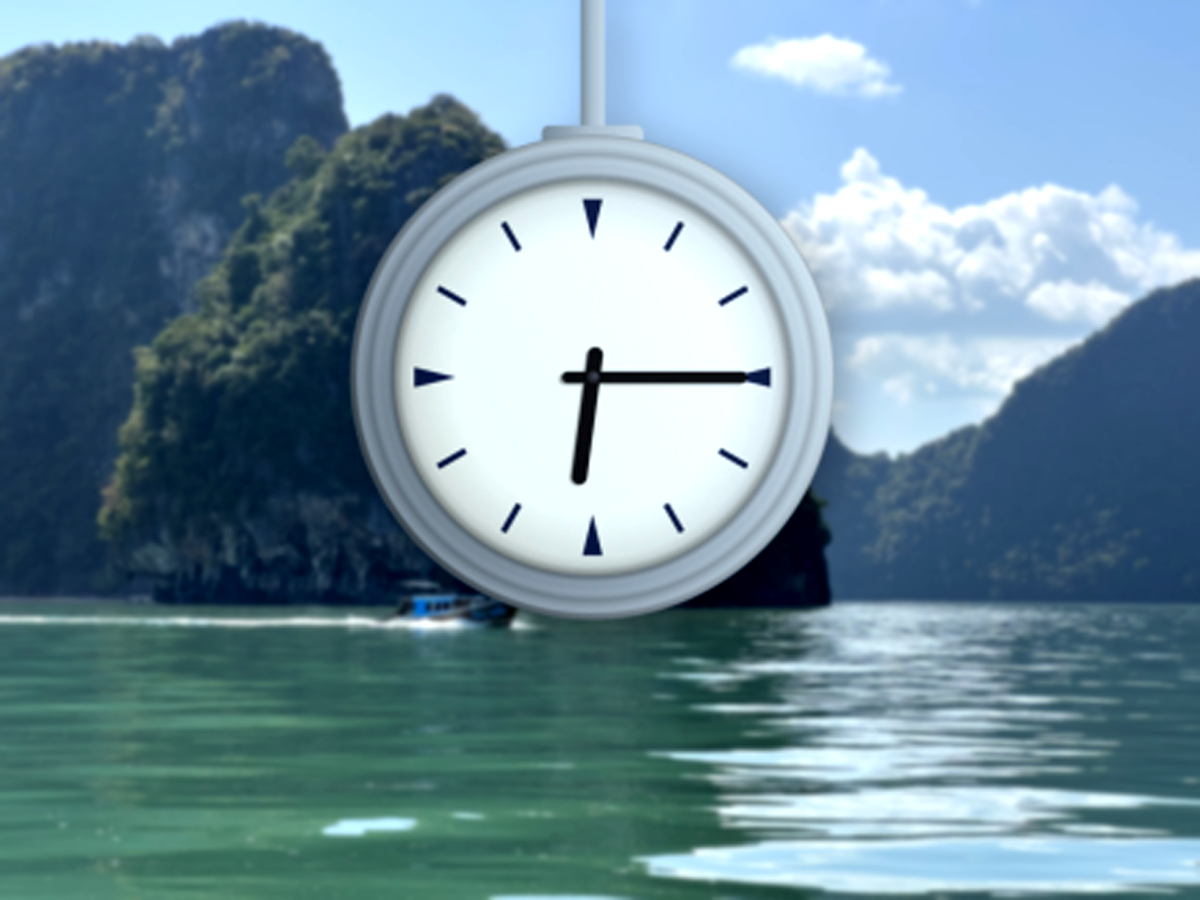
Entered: 6.15
